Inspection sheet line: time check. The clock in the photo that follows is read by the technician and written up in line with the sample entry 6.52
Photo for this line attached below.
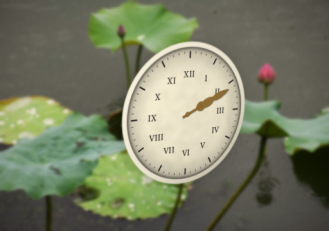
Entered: 2.11
